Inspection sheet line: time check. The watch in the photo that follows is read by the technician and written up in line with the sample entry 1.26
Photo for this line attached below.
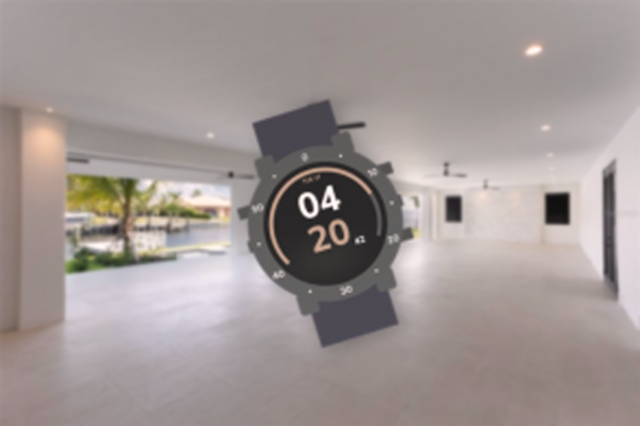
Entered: 4.20
